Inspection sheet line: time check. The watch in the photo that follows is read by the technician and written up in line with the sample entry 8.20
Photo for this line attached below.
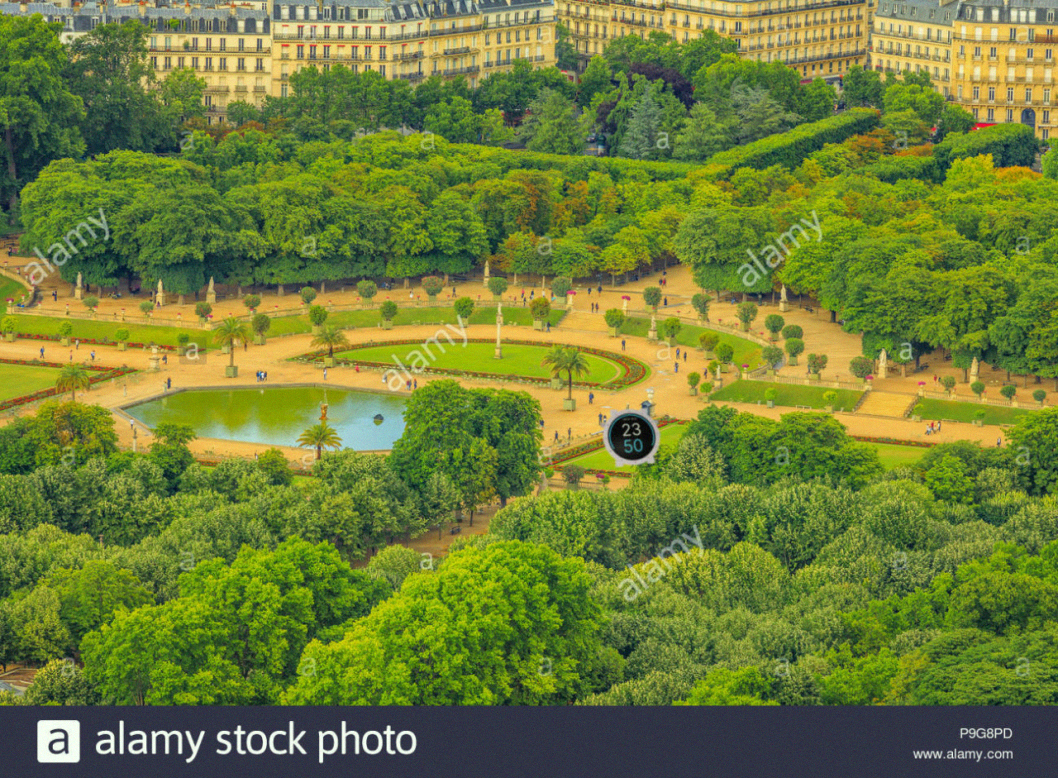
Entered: 23.50
